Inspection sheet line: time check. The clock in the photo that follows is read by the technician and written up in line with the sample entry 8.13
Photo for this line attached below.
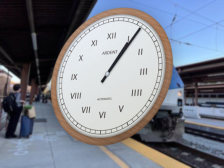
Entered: 1.06
